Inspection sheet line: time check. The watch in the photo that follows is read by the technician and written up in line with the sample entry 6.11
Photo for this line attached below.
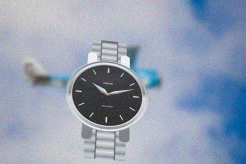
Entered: 10.12
